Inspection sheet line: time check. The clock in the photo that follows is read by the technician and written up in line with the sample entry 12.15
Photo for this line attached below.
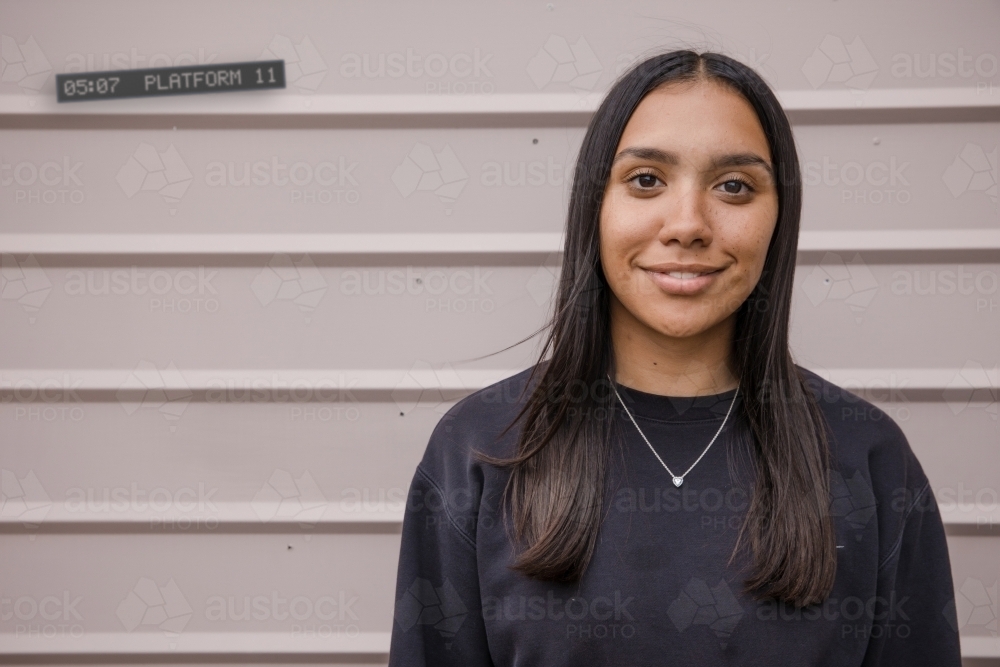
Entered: 5.07
